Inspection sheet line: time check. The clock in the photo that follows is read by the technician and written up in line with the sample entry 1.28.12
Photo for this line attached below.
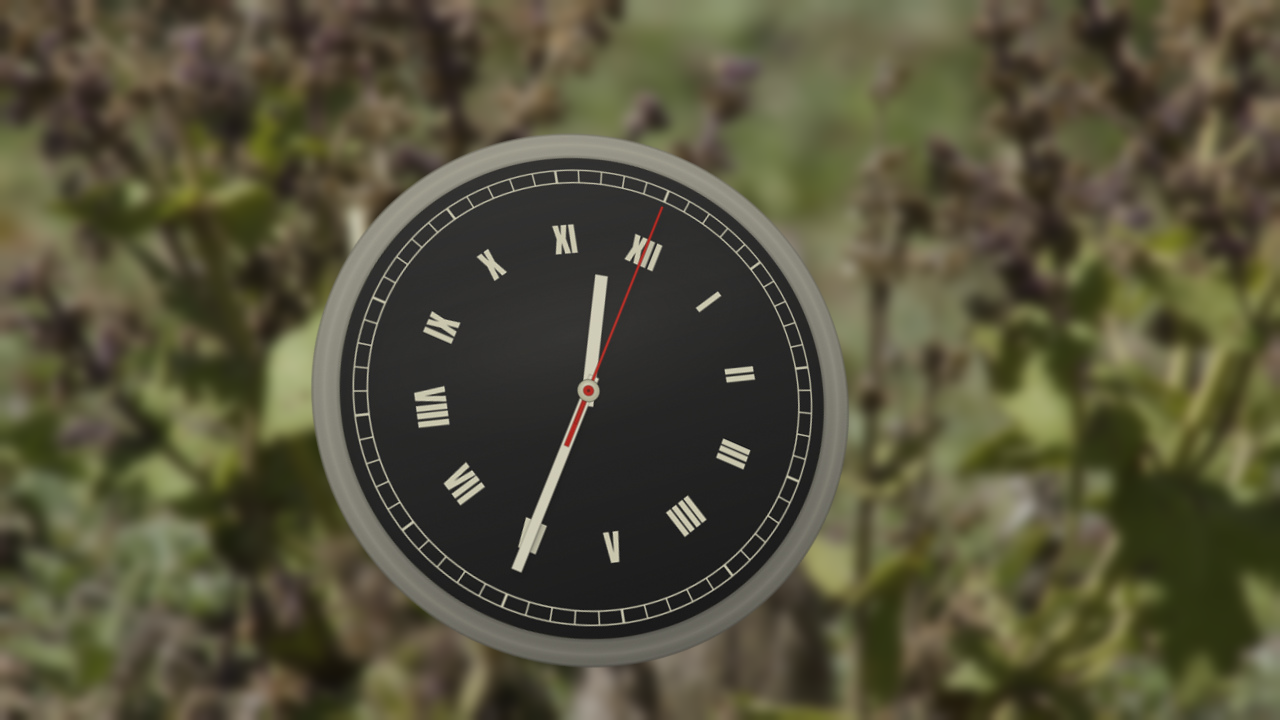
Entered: 11.30.00
